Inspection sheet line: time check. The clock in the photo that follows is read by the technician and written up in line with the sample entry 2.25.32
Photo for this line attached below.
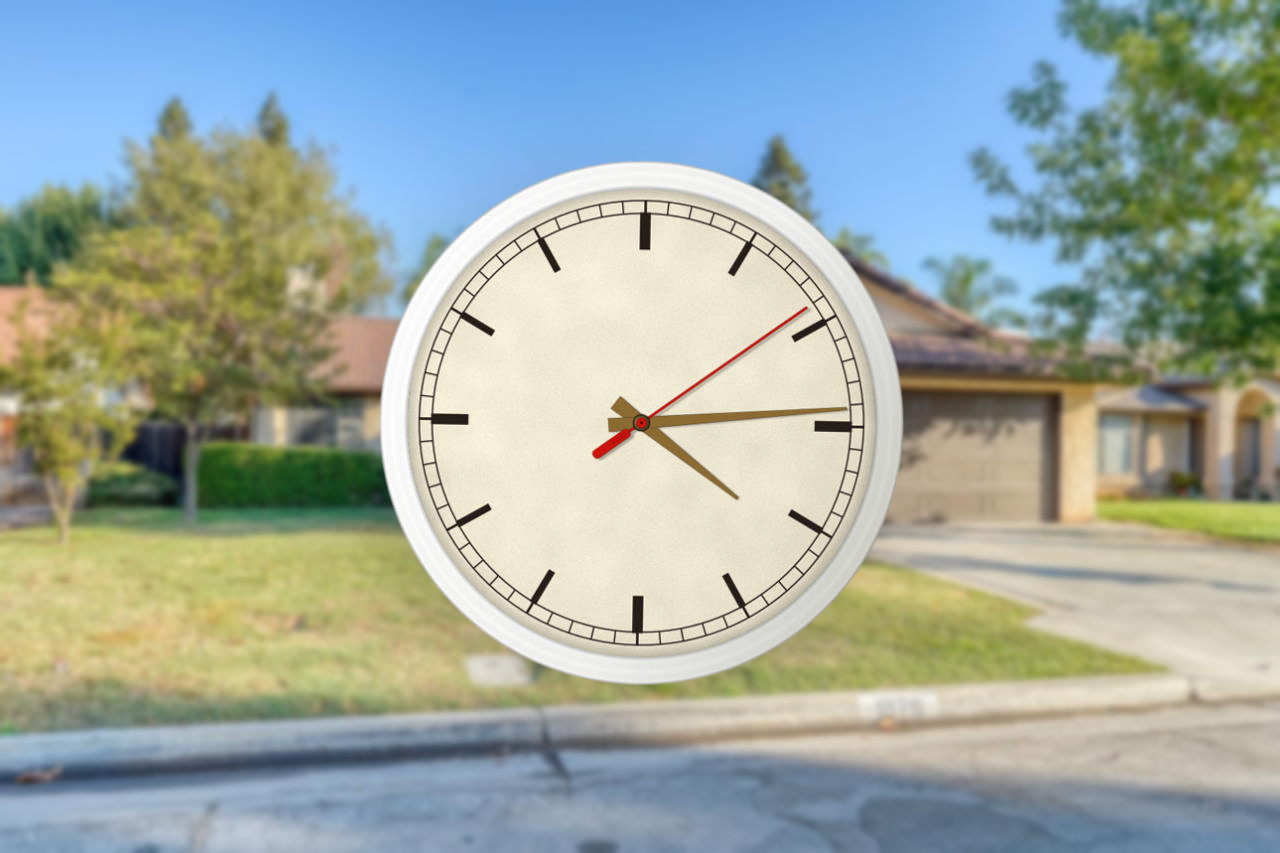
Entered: 4.14.09
